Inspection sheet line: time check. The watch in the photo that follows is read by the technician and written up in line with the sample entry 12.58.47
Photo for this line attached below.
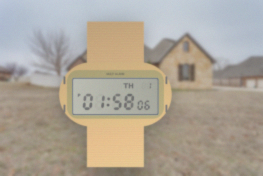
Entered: 1.58.06
